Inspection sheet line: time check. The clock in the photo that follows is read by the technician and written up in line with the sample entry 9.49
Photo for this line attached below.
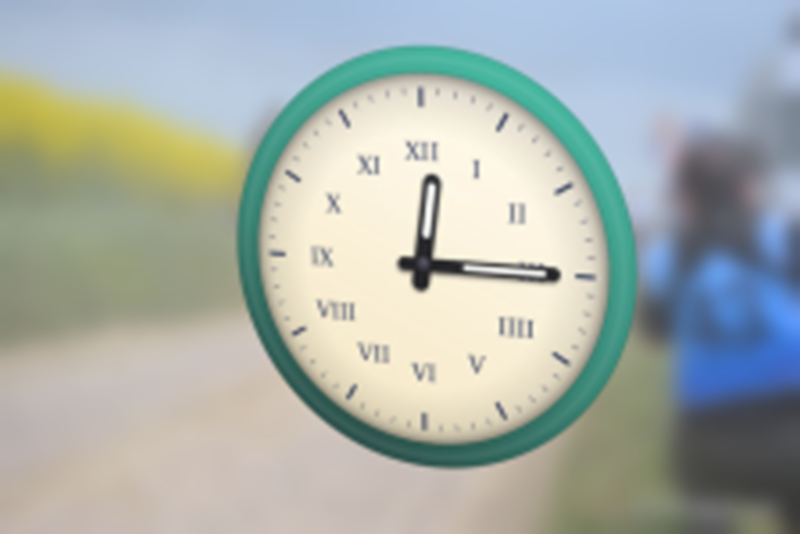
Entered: 12.15
